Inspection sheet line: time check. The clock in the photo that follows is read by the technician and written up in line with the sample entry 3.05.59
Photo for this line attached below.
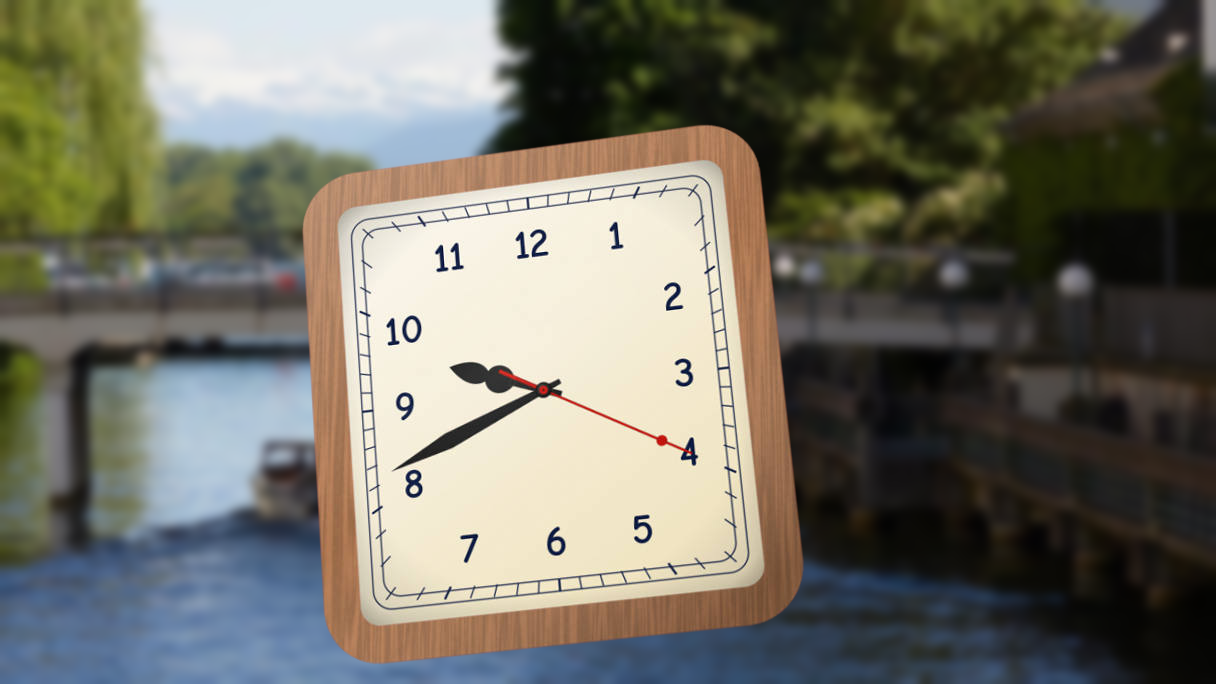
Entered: 9.41.20
